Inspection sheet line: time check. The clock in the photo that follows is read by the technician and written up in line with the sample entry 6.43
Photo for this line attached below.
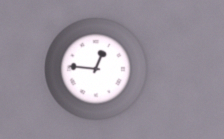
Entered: 12.46
